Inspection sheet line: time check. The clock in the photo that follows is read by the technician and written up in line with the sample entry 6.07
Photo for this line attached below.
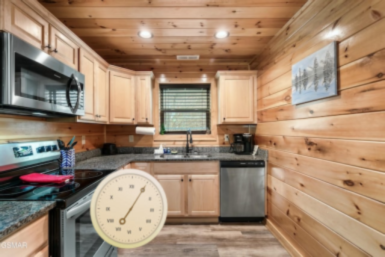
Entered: 7.05
